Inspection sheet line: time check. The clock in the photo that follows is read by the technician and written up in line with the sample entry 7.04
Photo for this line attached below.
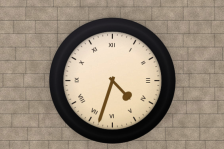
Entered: 4.33
